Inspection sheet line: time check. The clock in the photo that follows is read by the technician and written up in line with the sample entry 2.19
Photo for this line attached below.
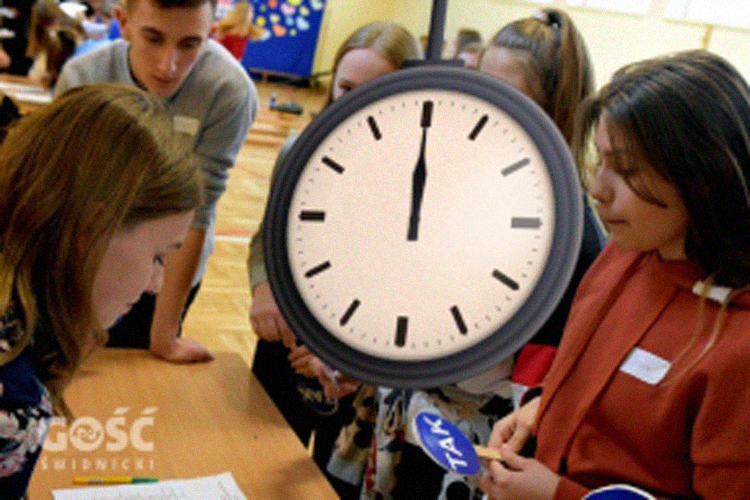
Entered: 12.00
